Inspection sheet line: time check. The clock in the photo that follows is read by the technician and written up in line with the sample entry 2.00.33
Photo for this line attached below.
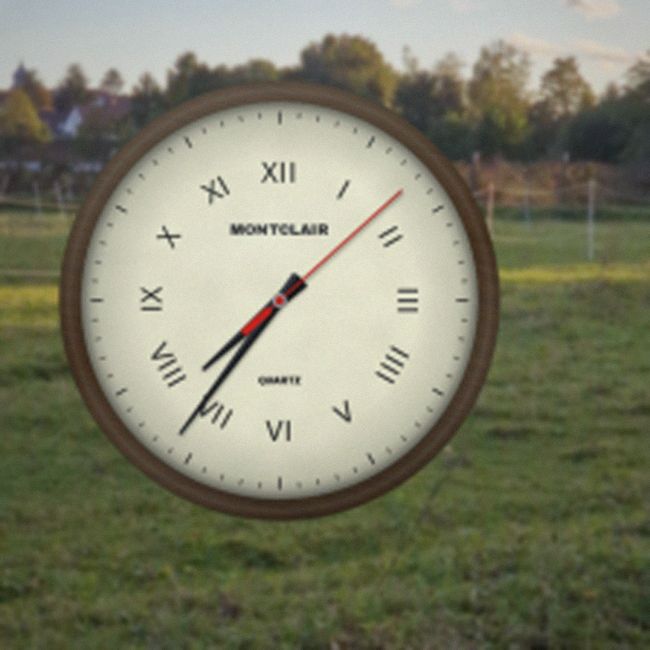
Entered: 7.36.08
